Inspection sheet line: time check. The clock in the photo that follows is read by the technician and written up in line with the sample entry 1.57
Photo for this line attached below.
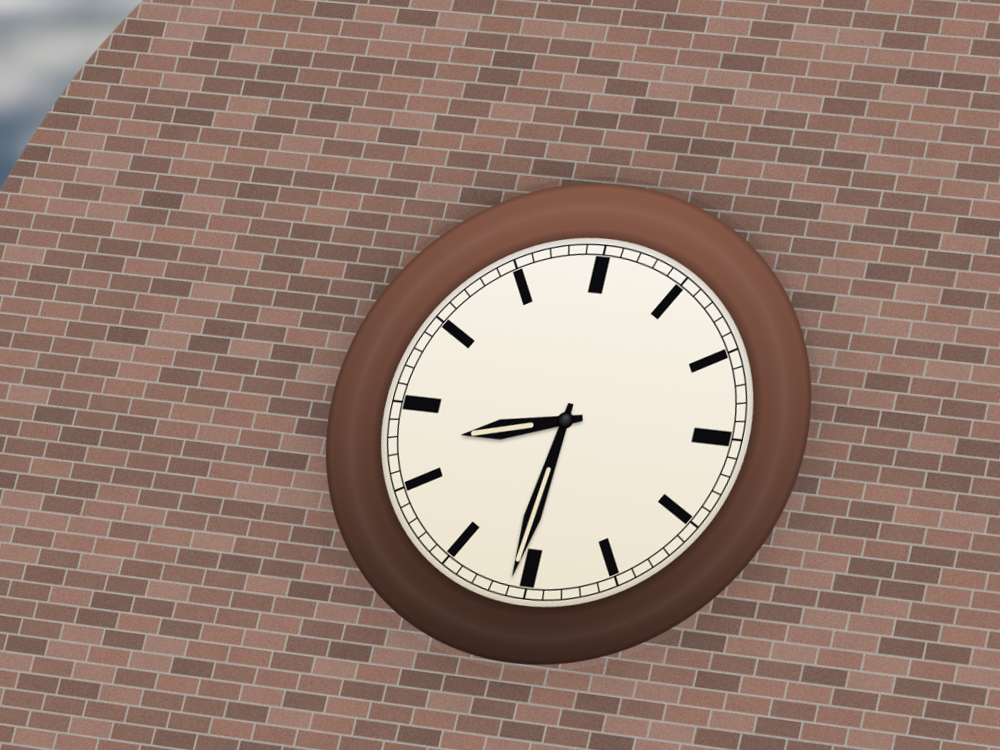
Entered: 8.31
